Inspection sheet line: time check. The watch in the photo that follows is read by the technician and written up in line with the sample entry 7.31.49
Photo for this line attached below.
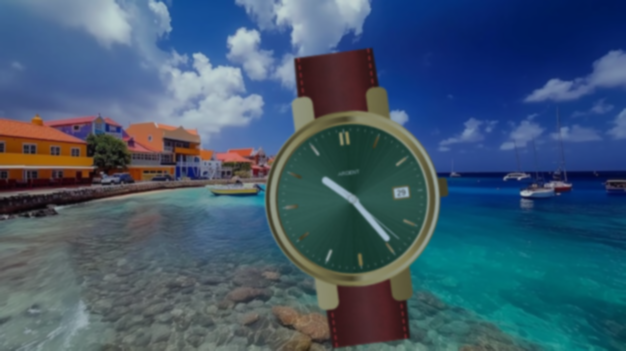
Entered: 10.24.23
